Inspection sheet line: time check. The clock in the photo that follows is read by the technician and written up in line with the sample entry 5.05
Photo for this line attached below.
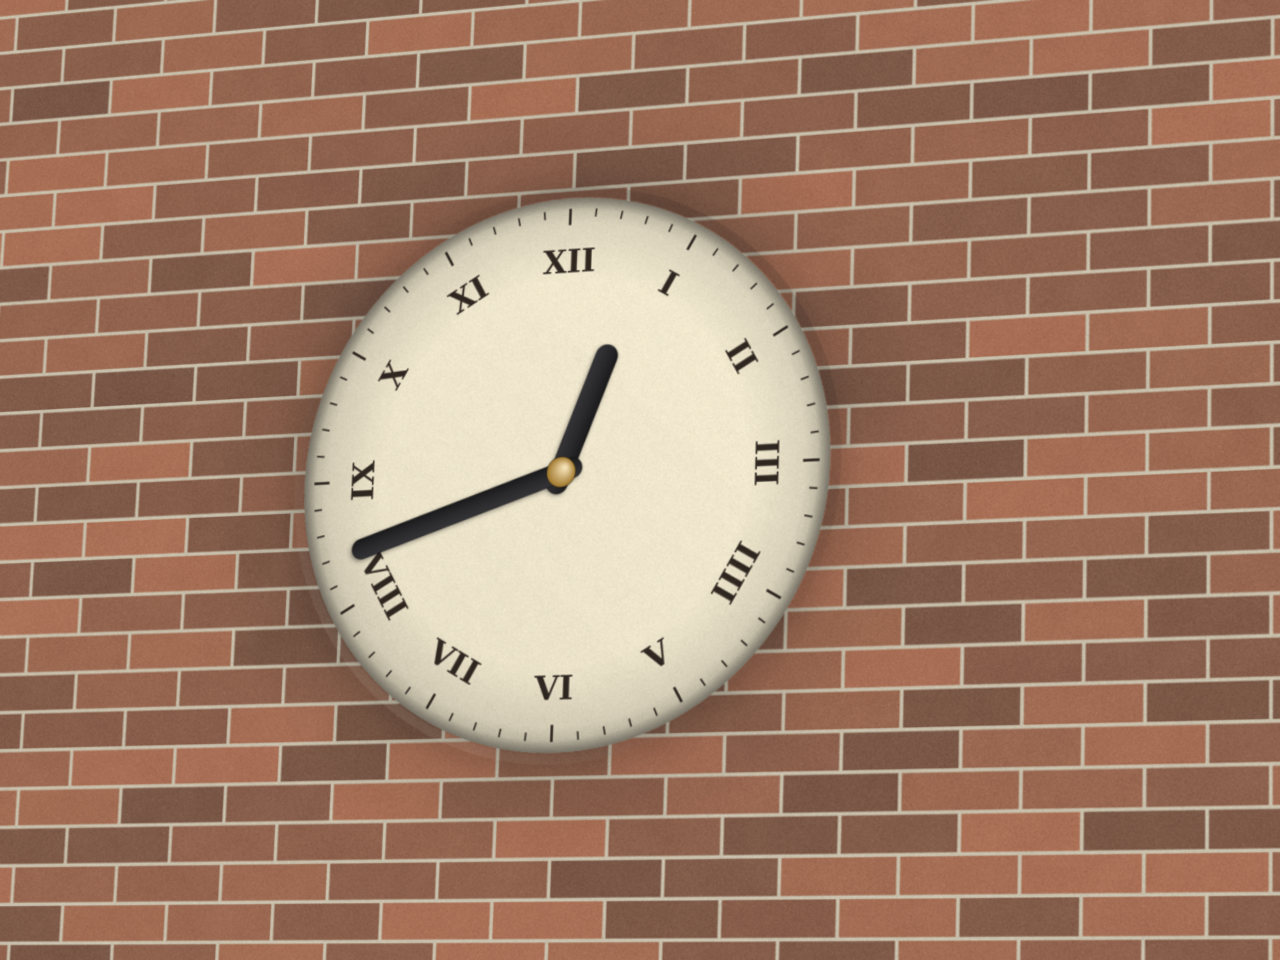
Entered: 12.42
